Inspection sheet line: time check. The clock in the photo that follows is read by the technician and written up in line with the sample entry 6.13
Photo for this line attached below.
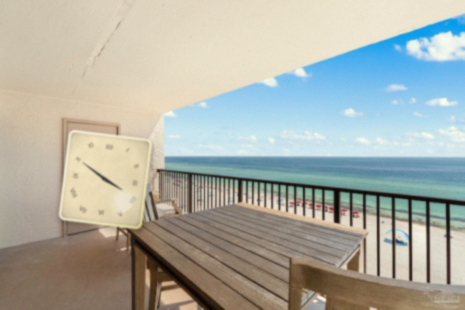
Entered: 3.50
